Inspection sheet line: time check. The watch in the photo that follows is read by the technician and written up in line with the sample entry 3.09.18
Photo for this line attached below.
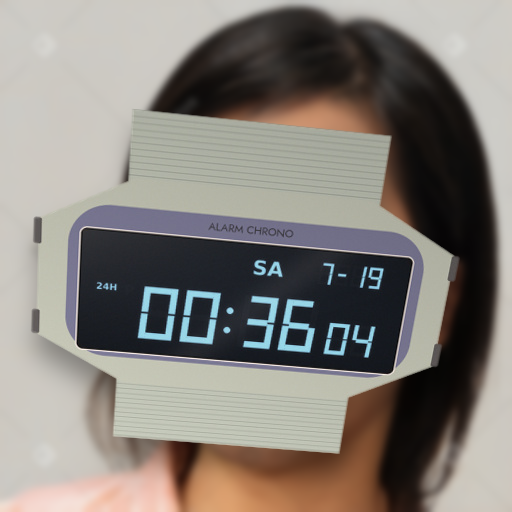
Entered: 0.36.04
